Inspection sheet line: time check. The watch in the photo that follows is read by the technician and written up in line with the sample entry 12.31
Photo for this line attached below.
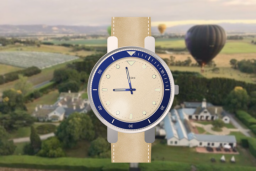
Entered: 8.58
